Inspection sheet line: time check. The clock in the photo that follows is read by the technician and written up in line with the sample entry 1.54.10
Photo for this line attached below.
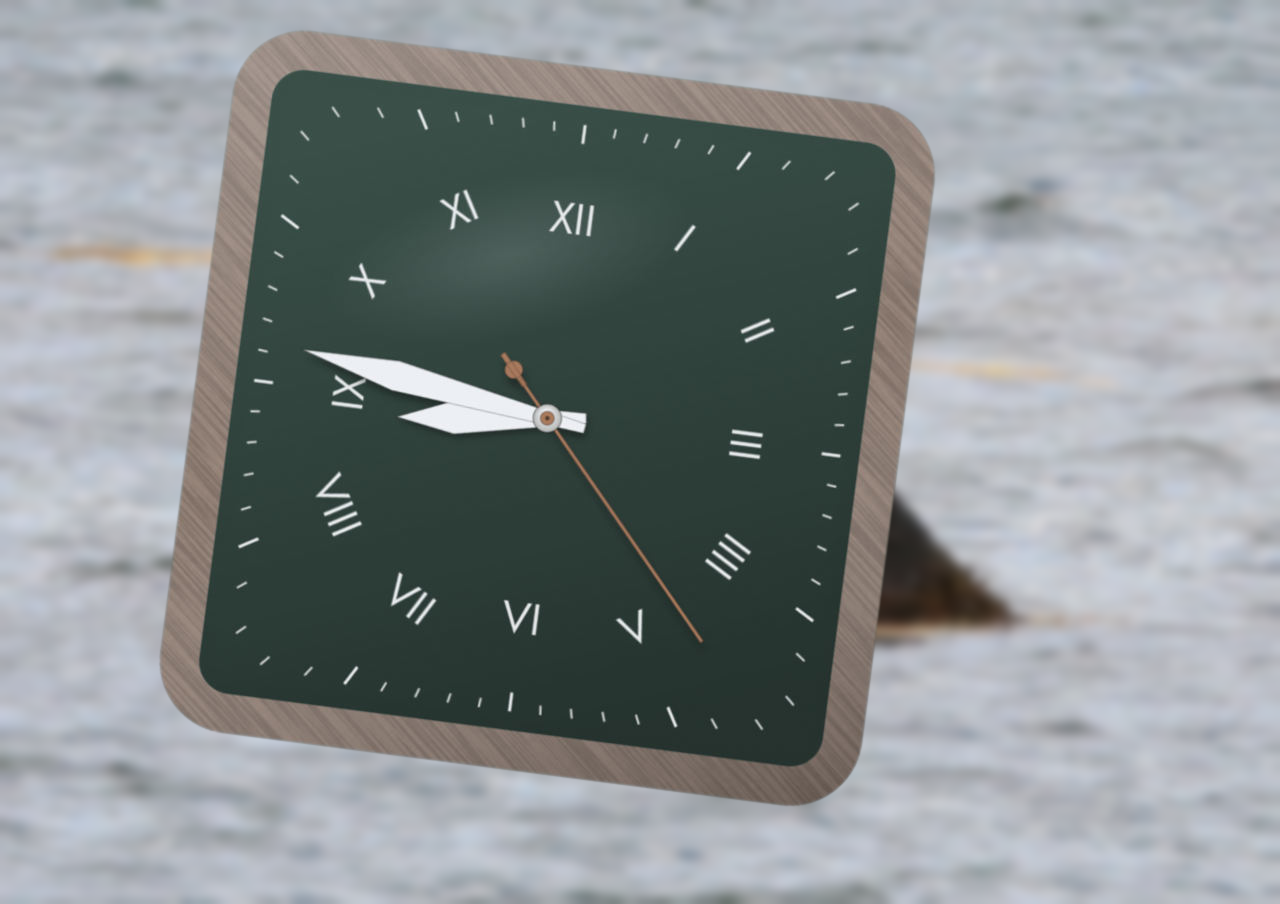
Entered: 8.46.23
